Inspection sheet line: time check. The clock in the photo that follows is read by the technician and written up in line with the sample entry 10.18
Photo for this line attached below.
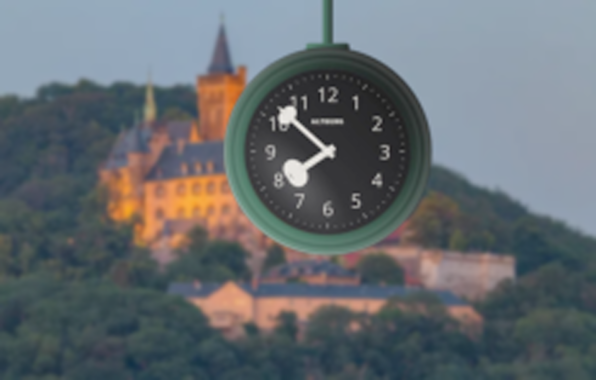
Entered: 7.52
